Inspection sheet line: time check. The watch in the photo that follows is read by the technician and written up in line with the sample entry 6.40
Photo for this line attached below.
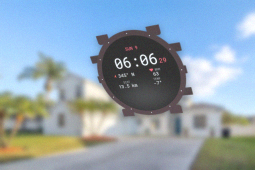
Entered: 6.06
